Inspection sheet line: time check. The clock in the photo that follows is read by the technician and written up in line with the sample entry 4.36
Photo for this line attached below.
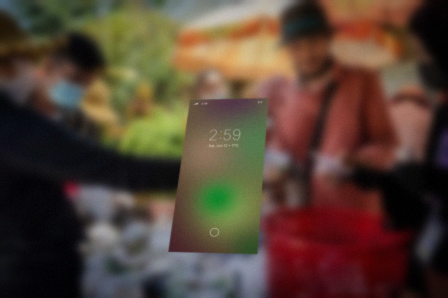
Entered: 2.59
